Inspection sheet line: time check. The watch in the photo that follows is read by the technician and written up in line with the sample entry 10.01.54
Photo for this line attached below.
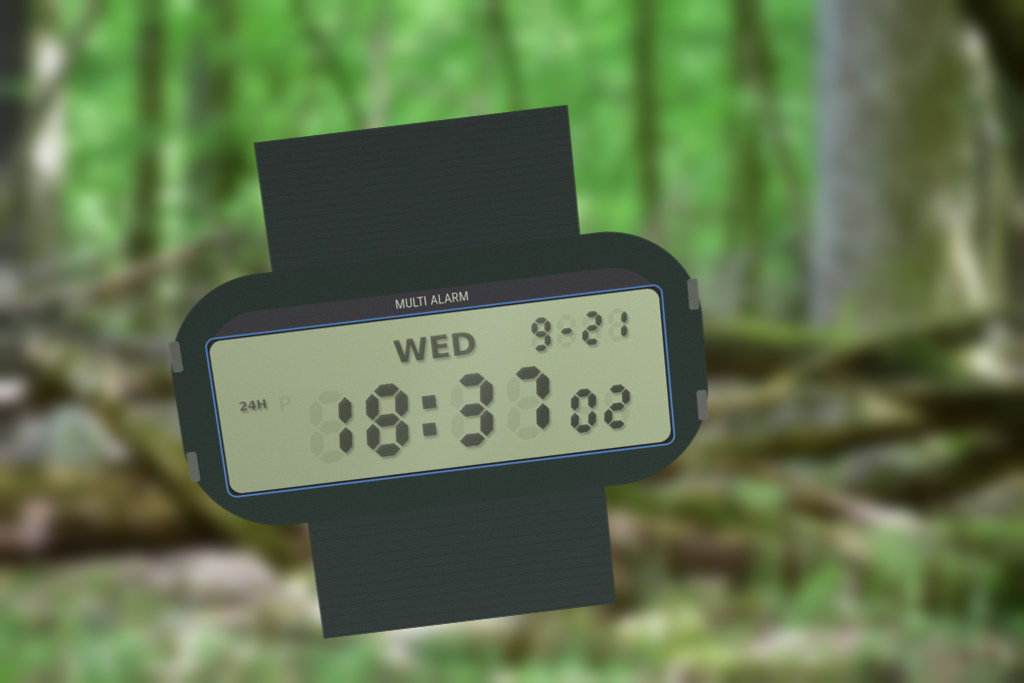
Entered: 18.37.02
